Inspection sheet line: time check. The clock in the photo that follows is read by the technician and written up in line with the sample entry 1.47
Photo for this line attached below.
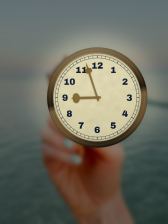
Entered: 8.57
